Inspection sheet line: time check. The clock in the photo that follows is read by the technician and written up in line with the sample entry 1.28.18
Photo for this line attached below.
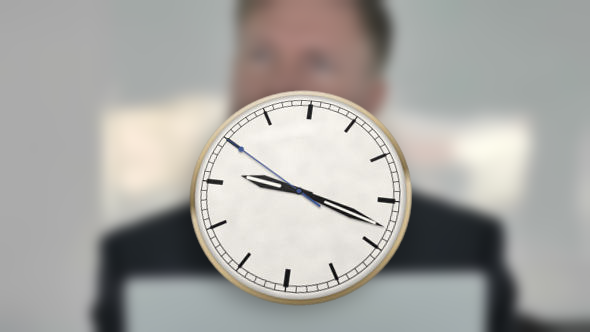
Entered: 9.17.50
